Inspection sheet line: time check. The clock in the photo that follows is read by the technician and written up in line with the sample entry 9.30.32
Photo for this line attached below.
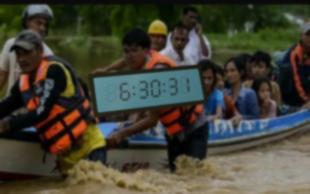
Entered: 6.30.31
